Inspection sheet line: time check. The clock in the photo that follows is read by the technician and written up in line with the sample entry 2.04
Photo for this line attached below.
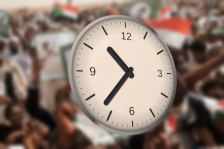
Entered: 10.37
